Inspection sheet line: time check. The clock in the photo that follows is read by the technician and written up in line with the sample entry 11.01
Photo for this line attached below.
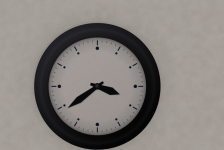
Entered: 3.39
